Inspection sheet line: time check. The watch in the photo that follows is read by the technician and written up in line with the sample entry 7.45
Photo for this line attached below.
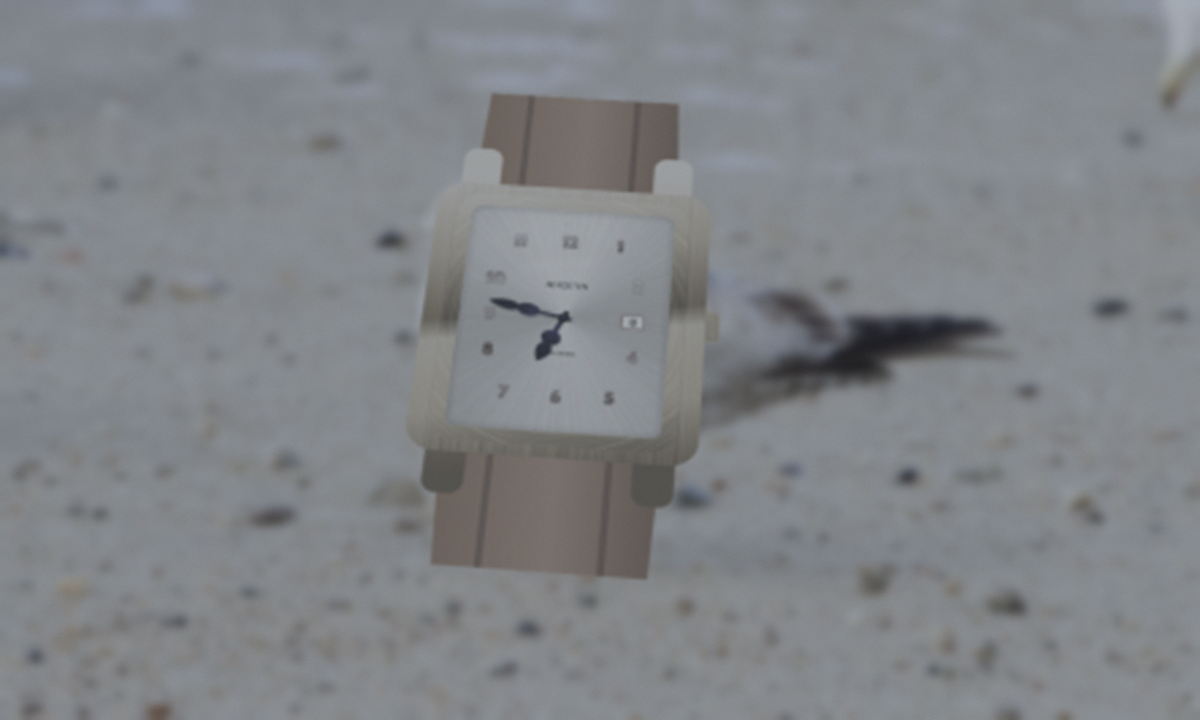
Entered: 6.47
